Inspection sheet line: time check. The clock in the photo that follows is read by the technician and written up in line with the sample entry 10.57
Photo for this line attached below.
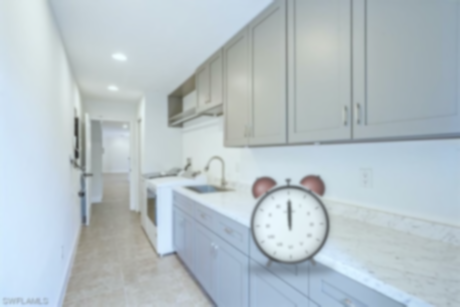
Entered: 12.00
